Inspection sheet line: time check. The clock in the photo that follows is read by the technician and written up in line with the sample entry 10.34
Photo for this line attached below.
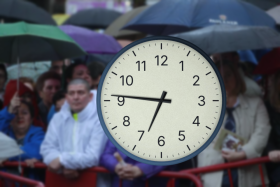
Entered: 6.46
